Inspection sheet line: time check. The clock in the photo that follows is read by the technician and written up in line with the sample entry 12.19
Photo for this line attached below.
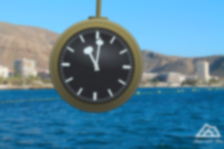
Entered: 11.01
